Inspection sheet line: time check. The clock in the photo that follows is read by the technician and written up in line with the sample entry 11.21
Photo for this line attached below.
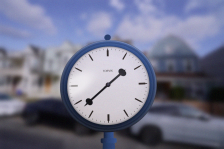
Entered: 1.38
